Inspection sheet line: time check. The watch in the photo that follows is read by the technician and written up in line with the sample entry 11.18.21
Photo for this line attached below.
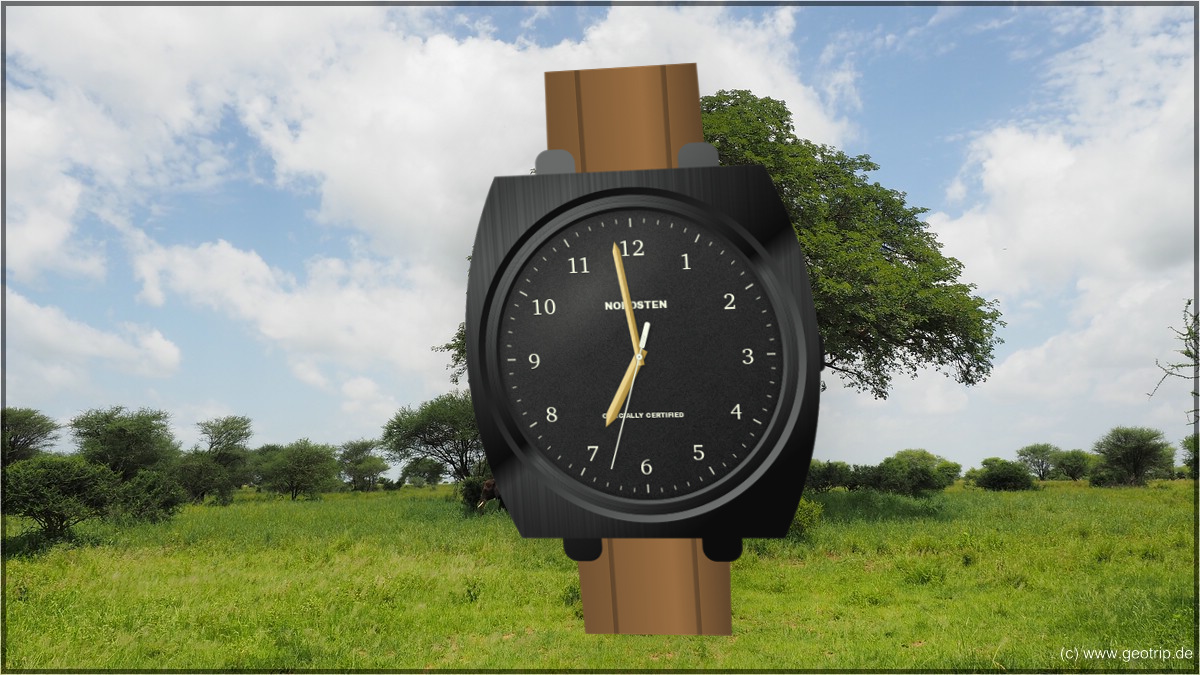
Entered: 6.58.33
